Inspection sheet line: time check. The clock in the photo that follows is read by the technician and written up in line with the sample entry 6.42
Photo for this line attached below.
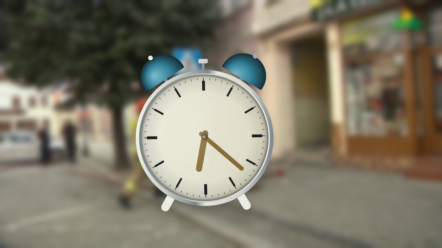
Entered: 6.22
